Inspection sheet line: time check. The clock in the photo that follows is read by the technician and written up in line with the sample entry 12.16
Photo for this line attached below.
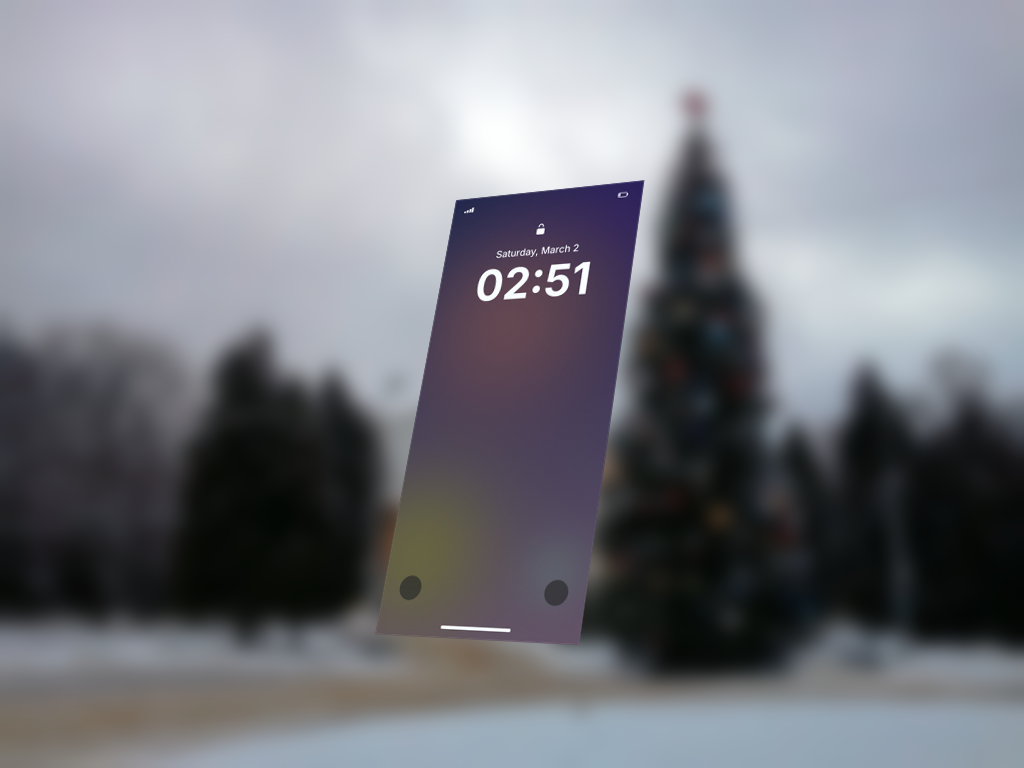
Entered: 2.51
